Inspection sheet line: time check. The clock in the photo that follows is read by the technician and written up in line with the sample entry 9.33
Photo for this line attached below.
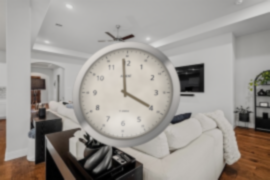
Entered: 3.59
